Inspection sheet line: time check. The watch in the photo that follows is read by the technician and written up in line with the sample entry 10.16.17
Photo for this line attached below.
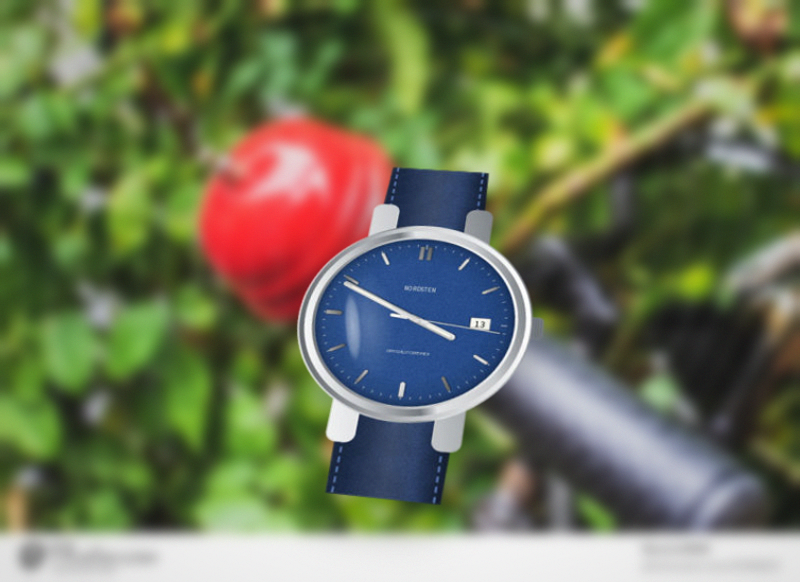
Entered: 3.49.16
